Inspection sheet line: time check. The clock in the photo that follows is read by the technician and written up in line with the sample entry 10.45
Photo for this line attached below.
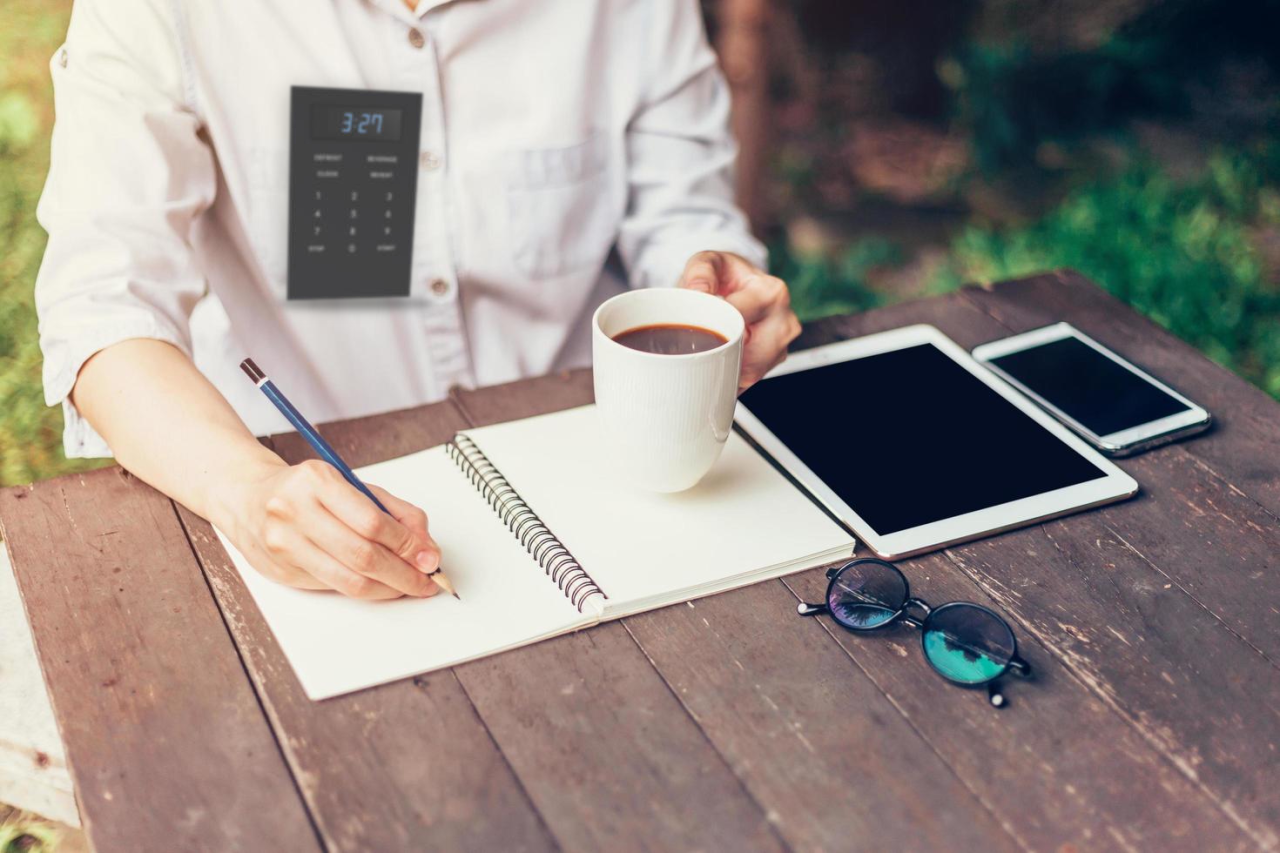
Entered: 3.27
